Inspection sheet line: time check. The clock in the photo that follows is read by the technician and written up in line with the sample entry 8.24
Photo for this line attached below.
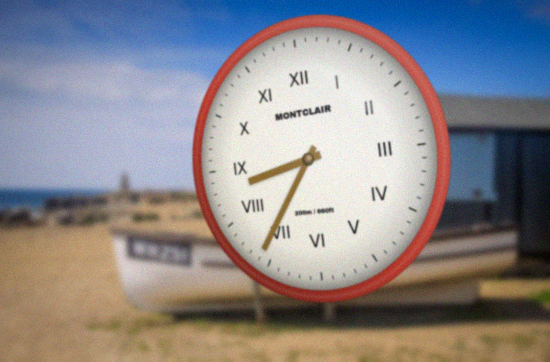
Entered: 8.36
